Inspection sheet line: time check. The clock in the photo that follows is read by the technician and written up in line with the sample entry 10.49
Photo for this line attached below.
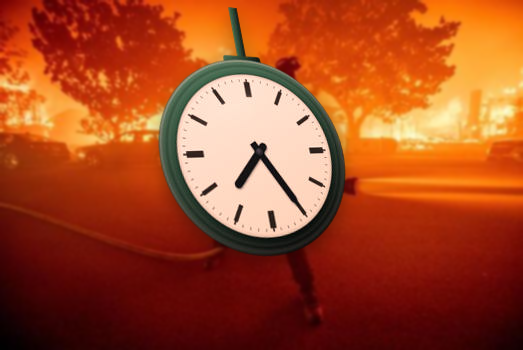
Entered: 7.25
